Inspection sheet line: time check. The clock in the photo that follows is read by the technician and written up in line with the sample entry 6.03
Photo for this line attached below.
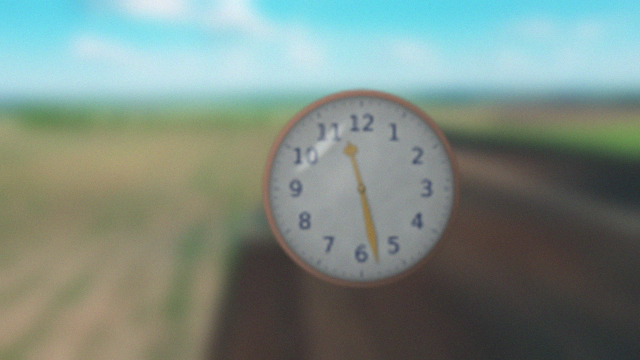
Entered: 11.28
